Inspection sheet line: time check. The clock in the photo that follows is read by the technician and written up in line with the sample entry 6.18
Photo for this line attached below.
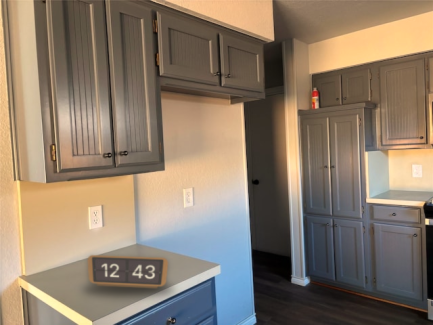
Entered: 12.43
